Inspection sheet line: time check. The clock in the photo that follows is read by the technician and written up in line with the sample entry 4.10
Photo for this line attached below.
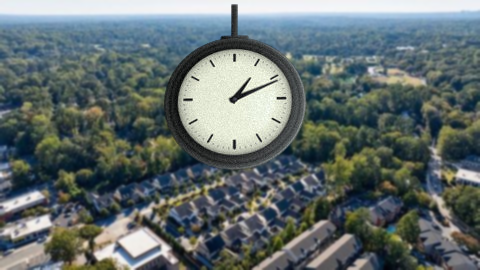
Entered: 1.11
